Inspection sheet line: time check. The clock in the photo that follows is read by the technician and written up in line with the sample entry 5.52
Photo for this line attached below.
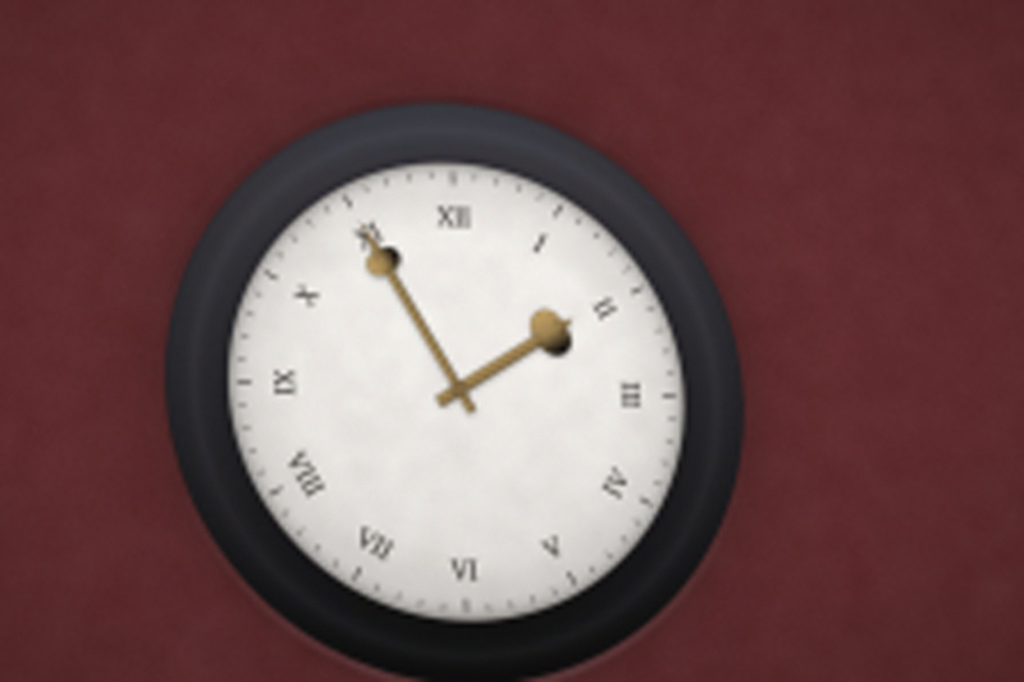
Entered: 1.55
